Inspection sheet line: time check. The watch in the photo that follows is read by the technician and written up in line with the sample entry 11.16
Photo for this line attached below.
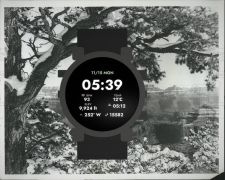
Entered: 5.39
